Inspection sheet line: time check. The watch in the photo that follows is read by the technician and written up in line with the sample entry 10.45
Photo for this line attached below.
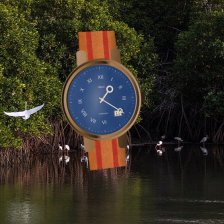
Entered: 1.21
